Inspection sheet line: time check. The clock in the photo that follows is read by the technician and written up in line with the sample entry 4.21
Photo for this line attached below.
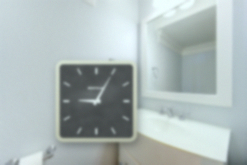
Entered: 9.05
